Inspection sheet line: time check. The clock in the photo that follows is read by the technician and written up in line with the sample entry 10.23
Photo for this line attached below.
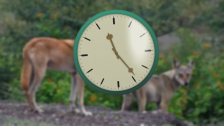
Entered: 11.24
